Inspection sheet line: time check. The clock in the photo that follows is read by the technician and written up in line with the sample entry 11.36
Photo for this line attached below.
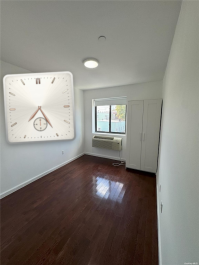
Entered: 7.25
